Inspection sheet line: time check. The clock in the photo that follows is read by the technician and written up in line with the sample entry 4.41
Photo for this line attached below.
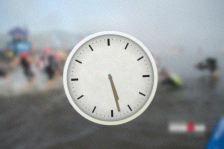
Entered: 5.28
